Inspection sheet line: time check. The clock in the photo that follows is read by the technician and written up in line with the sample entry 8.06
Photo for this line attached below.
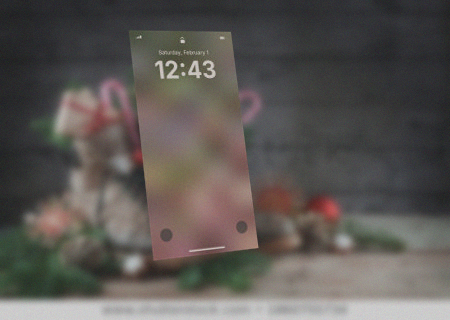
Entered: 12.43
